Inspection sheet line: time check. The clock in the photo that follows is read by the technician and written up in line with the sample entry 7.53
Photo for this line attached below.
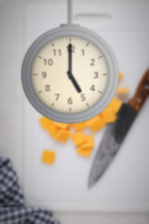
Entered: 5.00
